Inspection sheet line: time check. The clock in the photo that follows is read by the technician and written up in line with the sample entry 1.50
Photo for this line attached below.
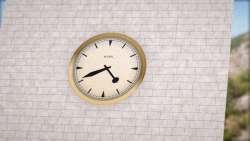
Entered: 4.41
